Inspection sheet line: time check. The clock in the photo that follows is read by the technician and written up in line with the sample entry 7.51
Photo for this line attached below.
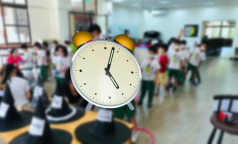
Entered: 5.03
